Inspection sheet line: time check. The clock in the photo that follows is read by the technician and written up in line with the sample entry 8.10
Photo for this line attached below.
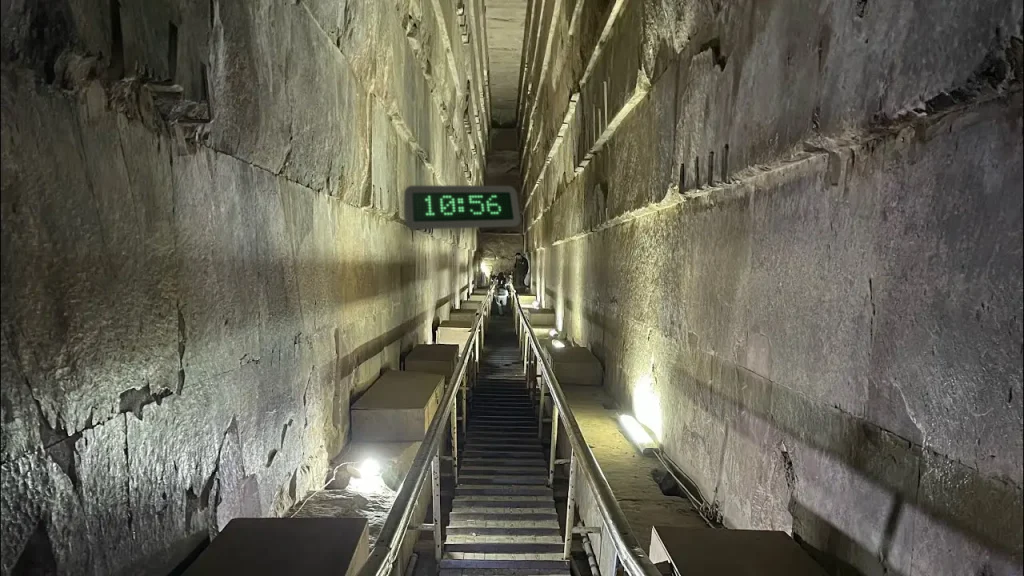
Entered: 10.56
